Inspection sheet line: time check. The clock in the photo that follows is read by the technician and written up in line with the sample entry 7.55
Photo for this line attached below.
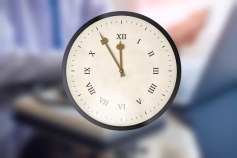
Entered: 11.55
